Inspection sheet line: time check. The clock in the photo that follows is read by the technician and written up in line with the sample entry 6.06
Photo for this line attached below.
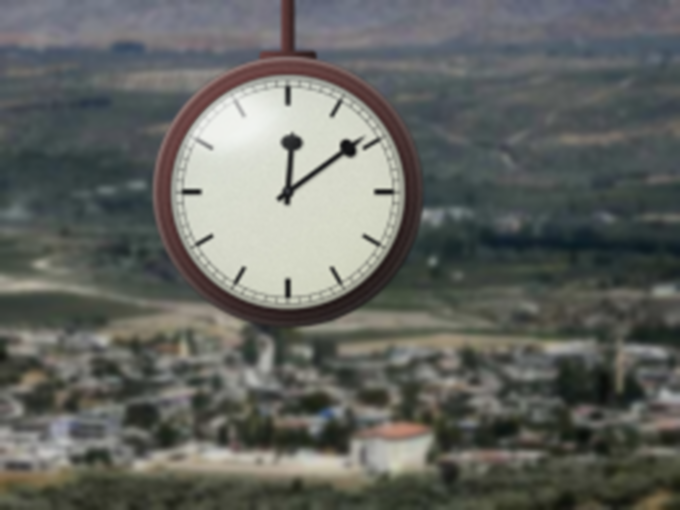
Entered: 12.09
